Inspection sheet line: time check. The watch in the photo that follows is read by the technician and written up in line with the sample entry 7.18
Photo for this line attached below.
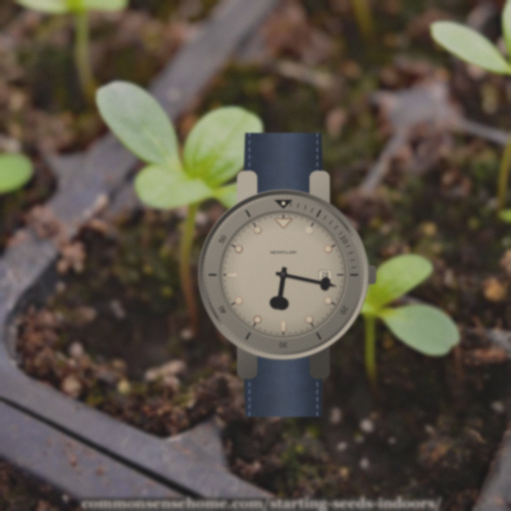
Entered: 6.17
